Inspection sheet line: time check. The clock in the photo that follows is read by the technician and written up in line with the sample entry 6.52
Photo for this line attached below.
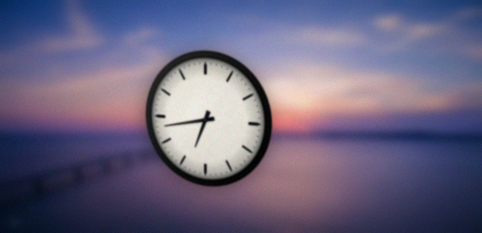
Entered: 6.43
